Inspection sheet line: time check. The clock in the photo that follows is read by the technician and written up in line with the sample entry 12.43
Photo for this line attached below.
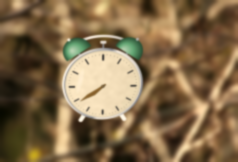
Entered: 7.39
